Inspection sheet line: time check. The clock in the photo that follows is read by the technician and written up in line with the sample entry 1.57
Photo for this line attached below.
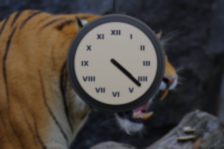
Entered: 4.22
